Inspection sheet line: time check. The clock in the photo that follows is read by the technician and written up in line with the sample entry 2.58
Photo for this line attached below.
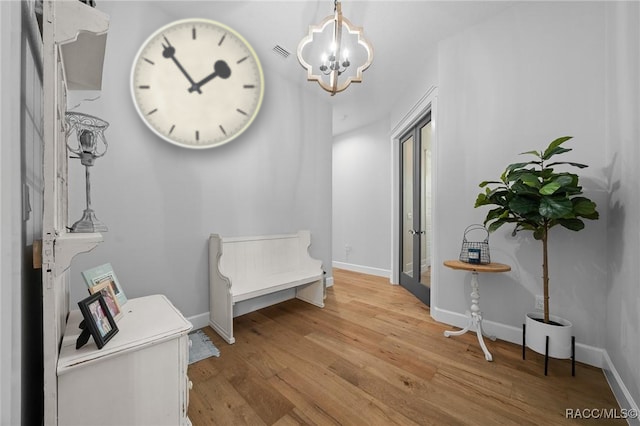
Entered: 1.54
